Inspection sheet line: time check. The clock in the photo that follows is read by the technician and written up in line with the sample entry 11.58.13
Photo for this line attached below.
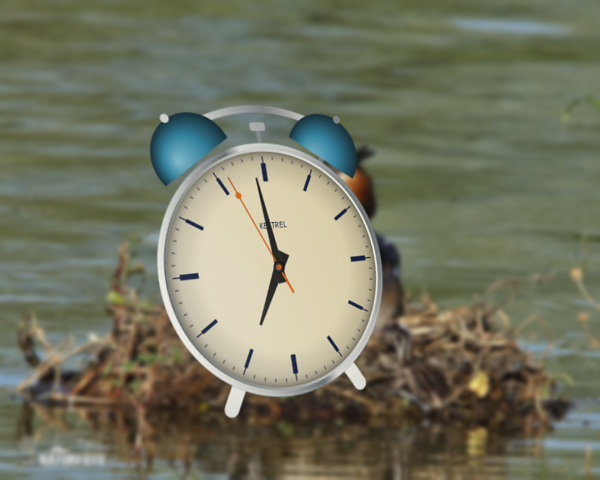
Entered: 6.58.56
